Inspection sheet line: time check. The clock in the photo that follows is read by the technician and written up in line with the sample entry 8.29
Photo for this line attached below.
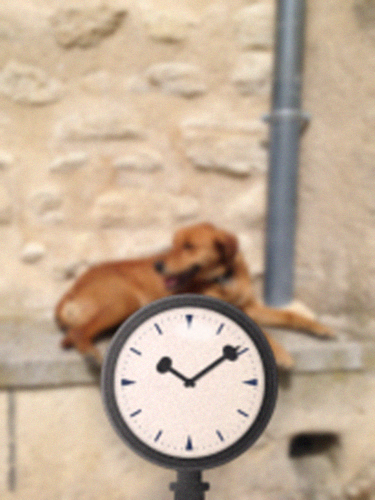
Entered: 10.09
